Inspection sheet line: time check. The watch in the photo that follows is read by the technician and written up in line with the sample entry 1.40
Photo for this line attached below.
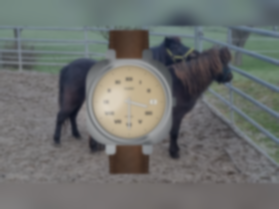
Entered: 3.30
